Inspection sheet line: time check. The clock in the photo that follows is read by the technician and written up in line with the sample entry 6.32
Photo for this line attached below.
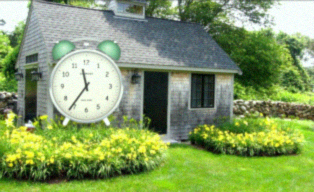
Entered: 11.36
